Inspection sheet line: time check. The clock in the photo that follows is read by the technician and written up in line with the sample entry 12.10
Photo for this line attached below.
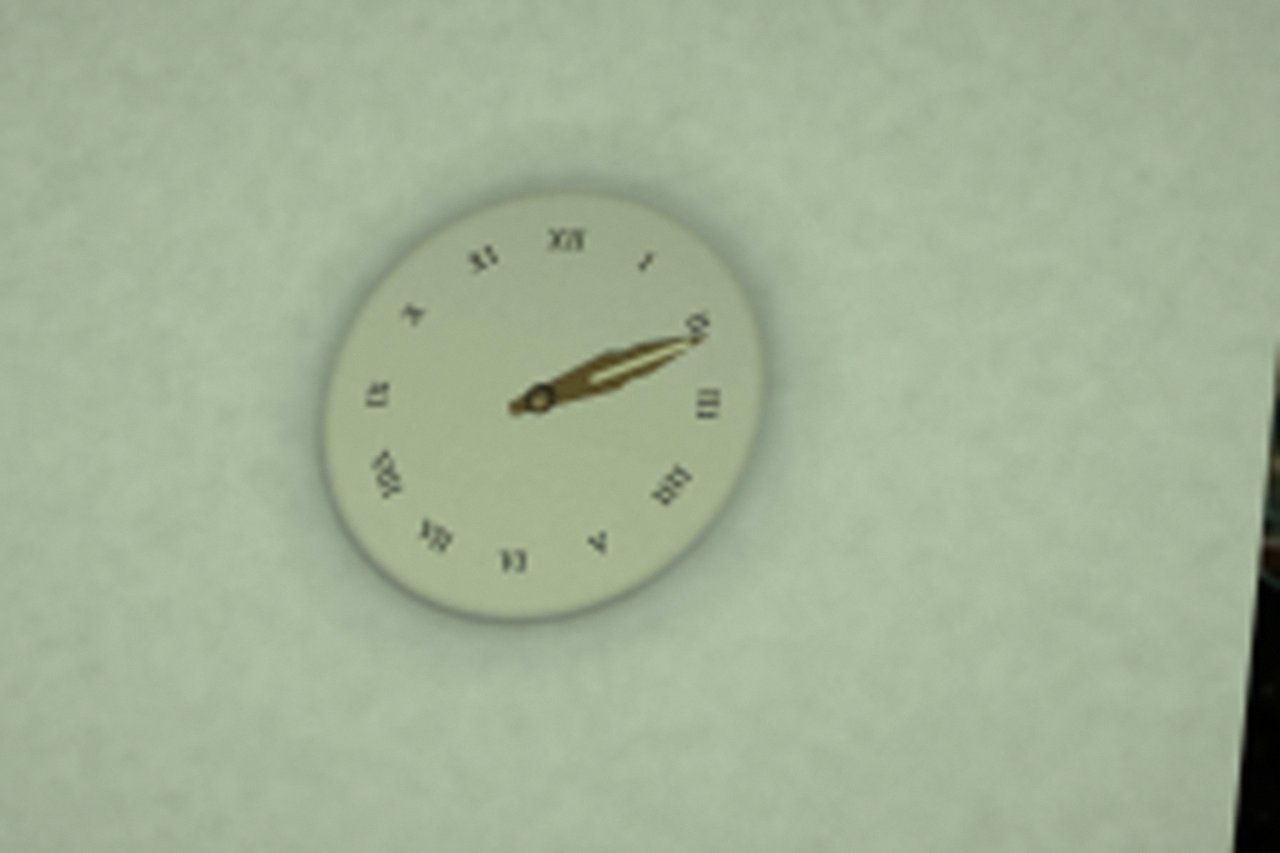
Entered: 2.11
